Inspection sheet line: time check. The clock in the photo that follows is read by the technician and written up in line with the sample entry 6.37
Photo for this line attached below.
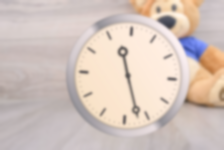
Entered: 11.27
